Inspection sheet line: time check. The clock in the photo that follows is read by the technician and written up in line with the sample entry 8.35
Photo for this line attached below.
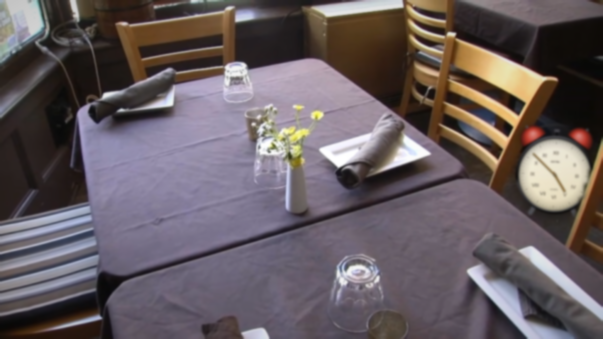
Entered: 4.52
